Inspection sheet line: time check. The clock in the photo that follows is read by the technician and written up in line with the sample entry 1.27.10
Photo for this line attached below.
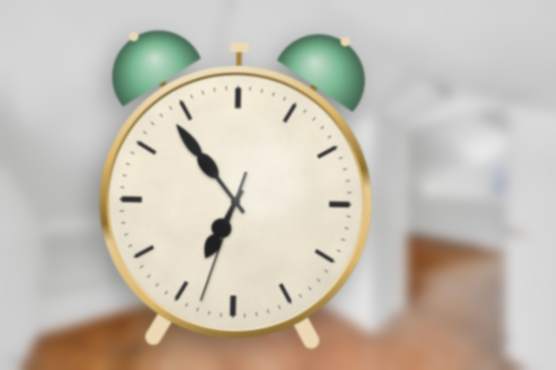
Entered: 6.53.33
